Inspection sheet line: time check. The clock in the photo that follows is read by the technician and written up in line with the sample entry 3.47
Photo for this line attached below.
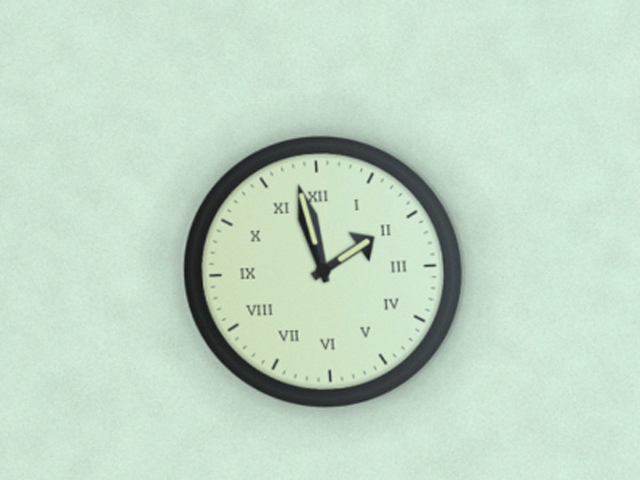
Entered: 1.58
